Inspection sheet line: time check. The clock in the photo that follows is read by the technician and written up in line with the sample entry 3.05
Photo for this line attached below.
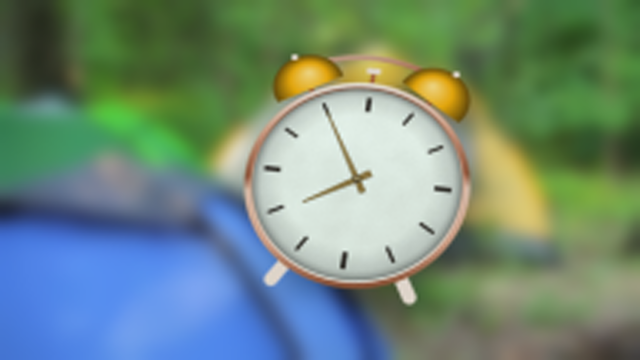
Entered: 7.55
